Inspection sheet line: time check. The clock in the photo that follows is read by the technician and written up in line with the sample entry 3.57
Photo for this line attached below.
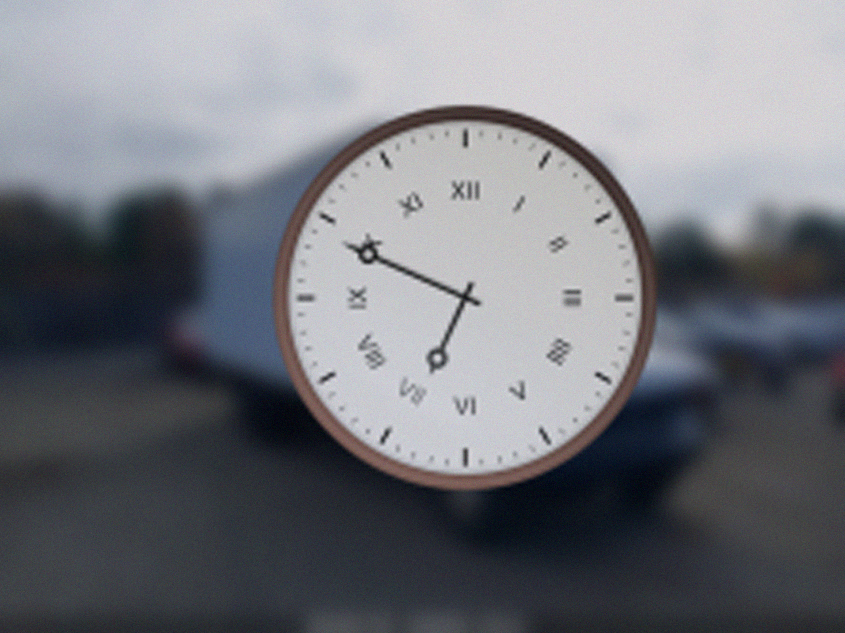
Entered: 6.49
